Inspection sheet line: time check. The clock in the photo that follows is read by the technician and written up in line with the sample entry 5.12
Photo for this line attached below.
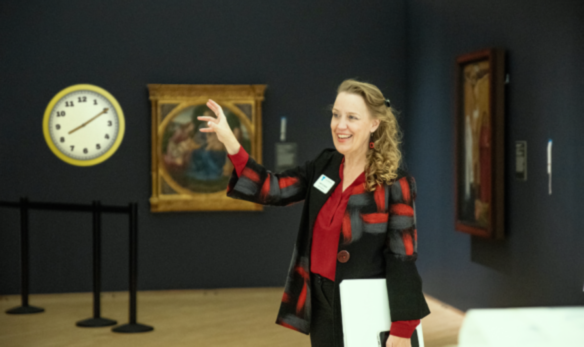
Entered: 8.10
